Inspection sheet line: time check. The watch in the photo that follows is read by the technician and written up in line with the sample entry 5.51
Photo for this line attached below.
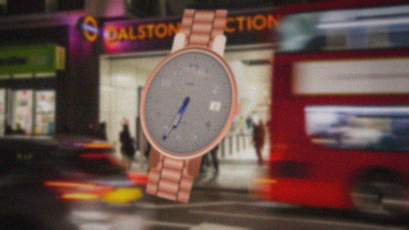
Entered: 6.34
